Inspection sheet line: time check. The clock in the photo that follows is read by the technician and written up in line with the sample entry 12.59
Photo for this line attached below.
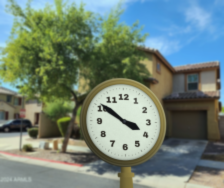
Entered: 3.51
